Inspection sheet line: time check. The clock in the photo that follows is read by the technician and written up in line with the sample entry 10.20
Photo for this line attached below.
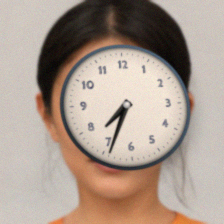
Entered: 7.34
